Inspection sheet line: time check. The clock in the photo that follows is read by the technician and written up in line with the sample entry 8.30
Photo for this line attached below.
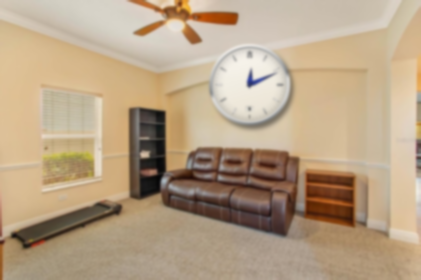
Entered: 12.11
